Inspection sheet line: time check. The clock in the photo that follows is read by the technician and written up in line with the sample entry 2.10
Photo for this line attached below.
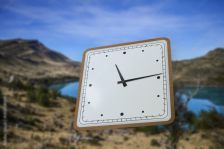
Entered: 11.14
